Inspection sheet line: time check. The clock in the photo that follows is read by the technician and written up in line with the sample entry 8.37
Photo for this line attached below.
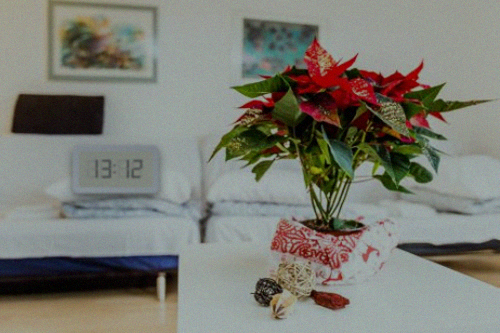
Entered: 13.12
